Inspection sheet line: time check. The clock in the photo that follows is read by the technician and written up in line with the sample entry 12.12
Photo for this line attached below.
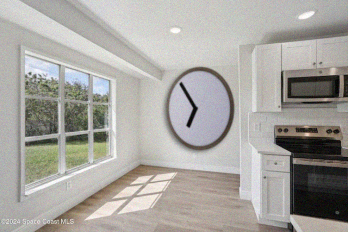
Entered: 6.54
